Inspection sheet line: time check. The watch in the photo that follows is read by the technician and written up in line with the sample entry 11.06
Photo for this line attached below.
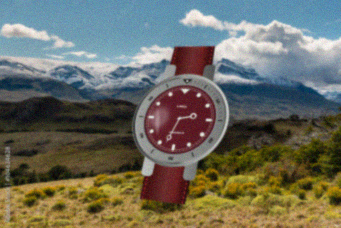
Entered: 2.33
